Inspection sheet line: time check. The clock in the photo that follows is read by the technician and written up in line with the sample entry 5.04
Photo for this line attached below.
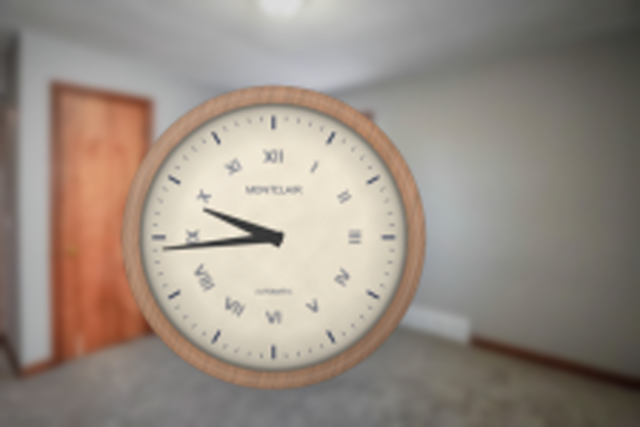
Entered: 9.44
